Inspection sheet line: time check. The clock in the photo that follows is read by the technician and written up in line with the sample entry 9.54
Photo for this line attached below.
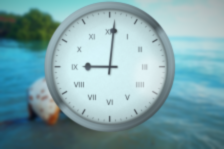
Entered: 9.01
